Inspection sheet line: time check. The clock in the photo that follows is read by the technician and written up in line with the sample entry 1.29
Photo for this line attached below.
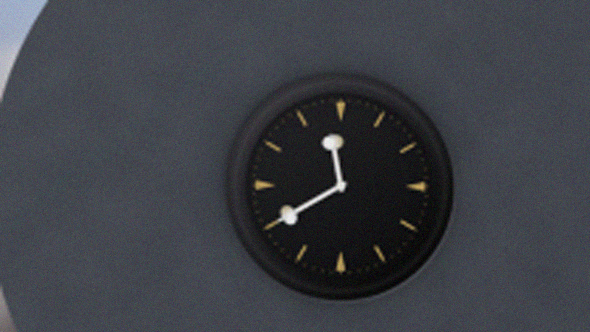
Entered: 11.40
